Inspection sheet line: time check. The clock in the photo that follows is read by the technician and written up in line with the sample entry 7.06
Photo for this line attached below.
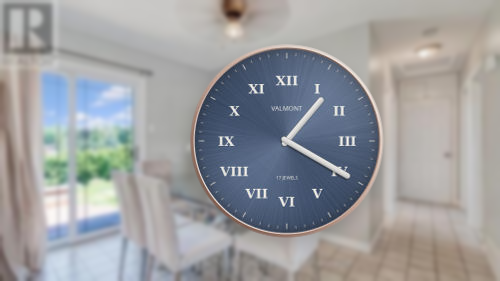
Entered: 1.20
